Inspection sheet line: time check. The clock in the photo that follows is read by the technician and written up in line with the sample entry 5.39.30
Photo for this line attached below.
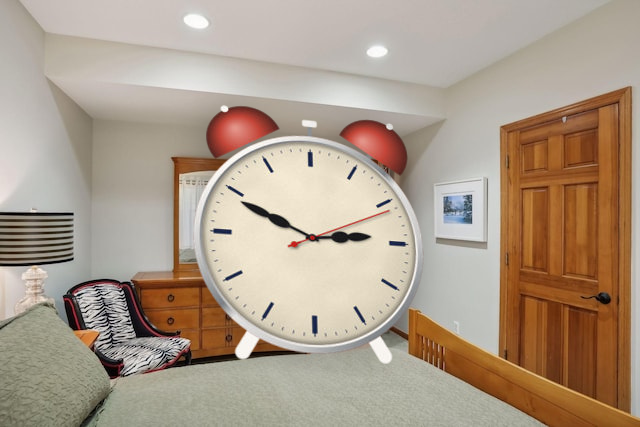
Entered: 2.49.11
